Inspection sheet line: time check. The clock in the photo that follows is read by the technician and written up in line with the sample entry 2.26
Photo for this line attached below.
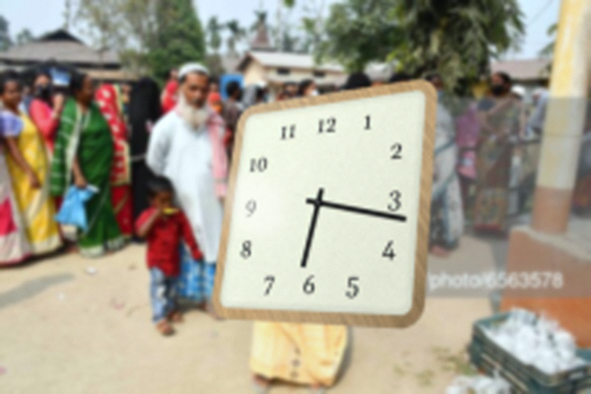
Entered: 6.17
